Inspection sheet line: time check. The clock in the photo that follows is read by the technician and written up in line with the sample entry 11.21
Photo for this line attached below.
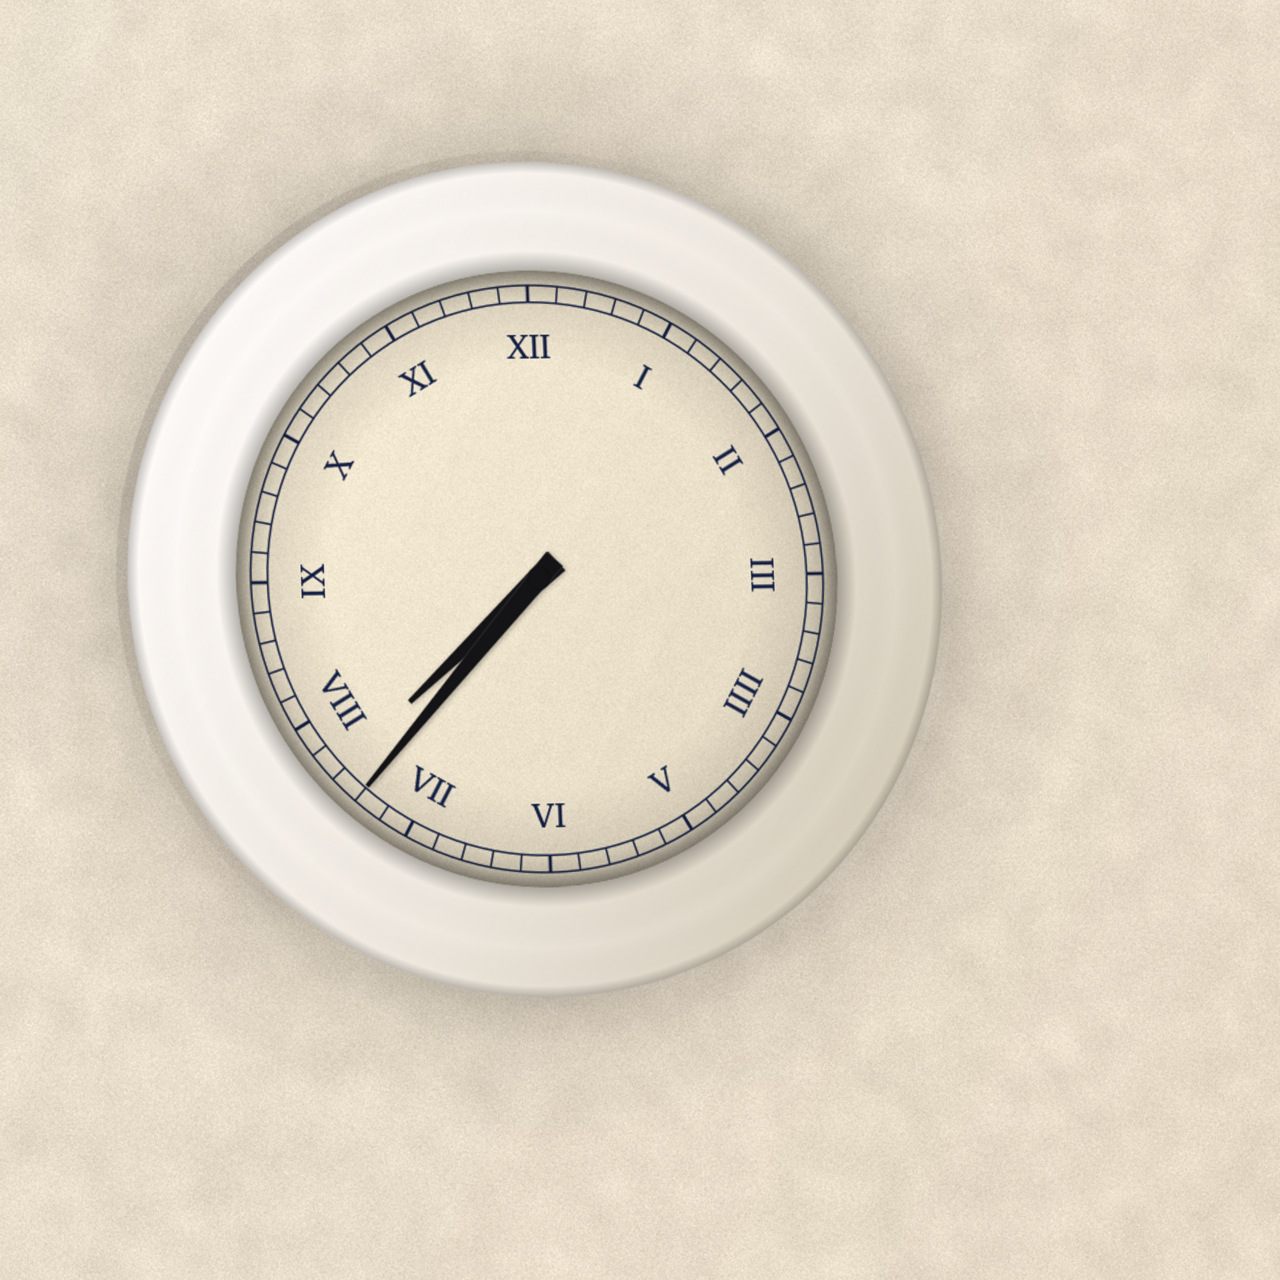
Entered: 7.37
